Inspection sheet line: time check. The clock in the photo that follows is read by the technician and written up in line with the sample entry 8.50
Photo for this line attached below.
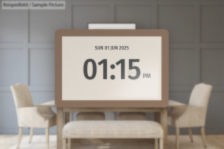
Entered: 1.15
